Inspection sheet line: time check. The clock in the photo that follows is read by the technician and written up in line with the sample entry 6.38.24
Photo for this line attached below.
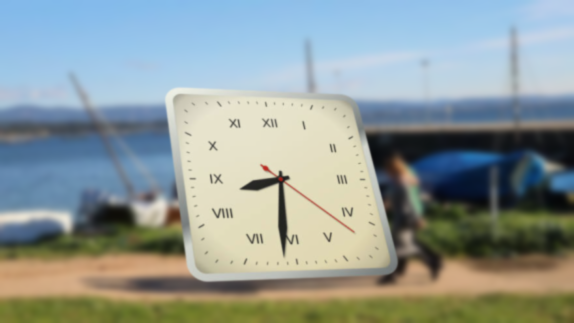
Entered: 8.31.22
